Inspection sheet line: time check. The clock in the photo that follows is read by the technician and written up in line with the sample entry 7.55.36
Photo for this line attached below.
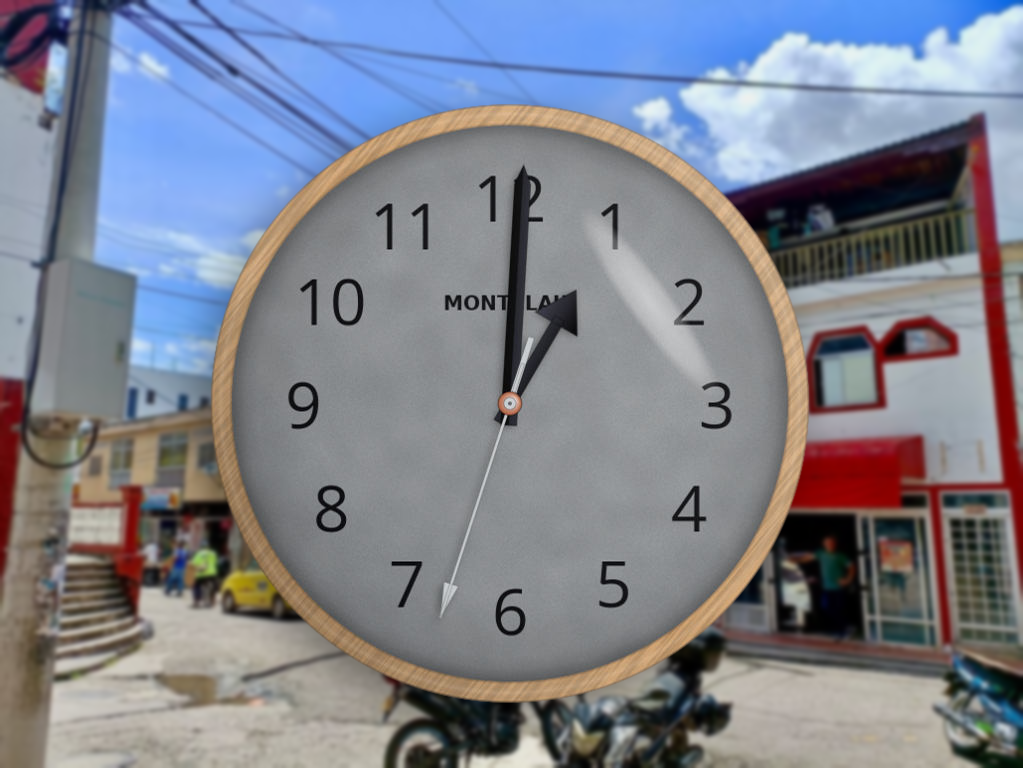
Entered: 1.00.33
